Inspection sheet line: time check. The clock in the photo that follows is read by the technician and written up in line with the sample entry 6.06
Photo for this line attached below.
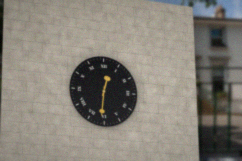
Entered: 12.31
